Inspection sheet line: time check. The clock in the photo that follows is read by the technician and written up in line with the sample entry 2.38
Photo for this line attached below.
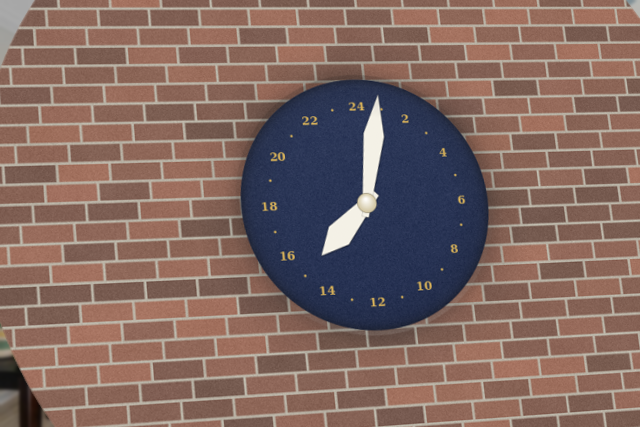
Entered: 15.02
